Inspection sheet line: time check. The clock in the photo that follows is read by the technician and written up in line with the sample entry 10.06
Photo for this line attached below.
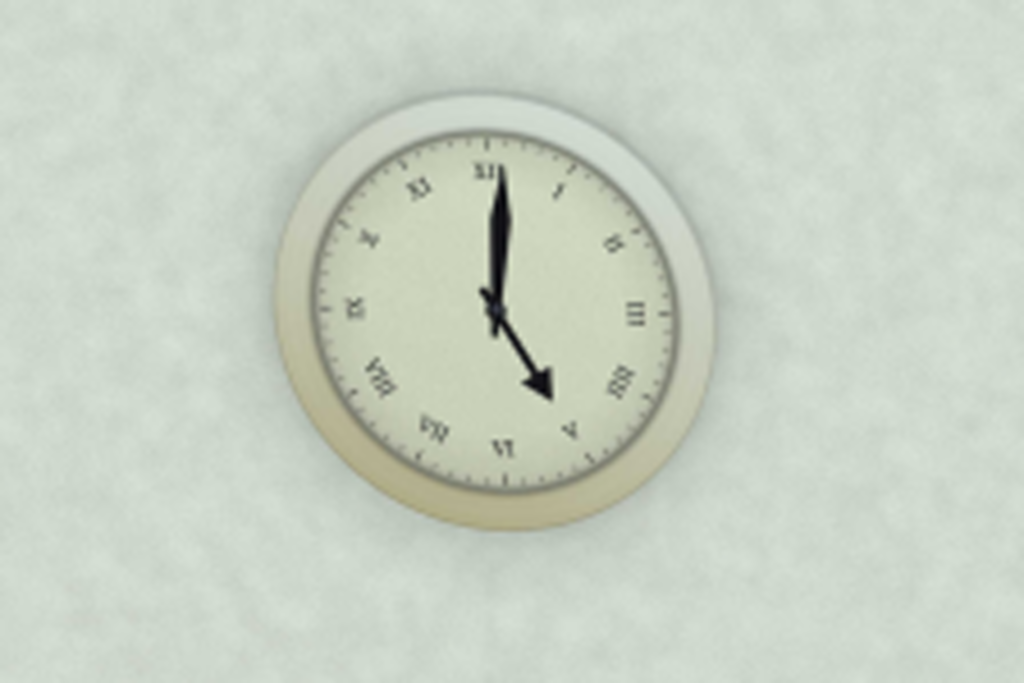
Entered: 5.01
